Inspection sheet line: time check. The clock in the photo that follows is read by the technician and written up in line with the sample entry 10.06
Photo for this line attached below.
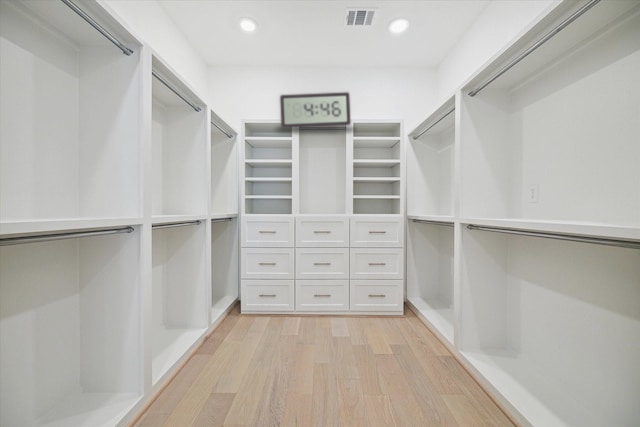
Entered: 4.46
